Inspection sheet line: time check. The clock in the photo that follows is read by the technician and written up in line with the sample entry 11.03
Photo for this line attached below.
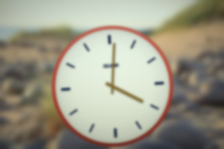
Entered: 4.01
